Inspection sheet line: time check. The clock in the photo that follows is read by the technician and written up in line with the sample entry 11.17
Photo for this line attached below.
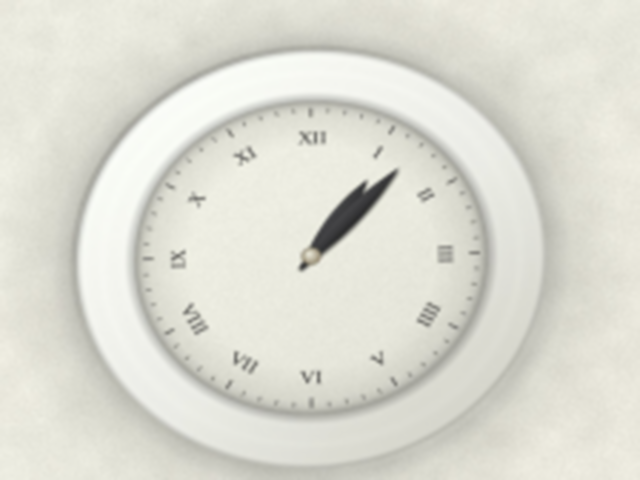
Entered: 1.07
